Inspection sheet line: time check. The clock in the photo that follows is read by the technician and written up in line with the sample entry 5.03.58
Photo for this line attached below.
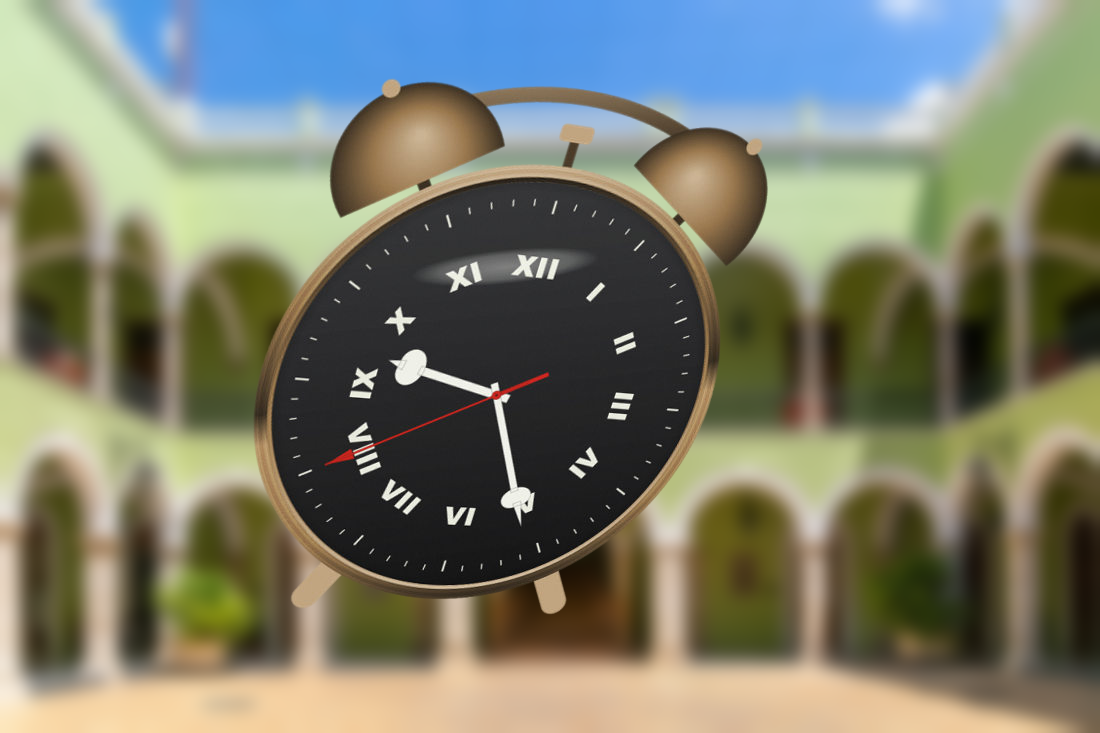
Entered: 9.25.40
